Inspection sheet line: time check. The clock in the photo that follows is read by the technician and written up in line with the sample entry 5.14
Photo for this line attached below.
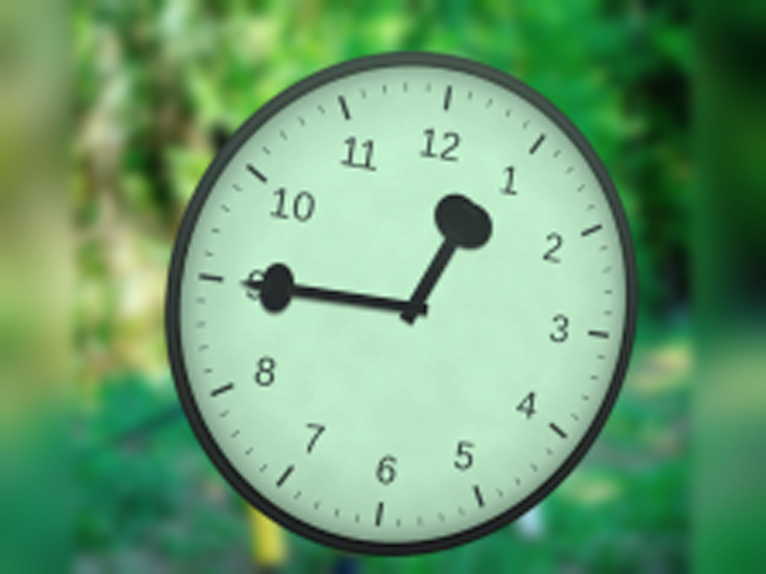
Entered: 12.45
